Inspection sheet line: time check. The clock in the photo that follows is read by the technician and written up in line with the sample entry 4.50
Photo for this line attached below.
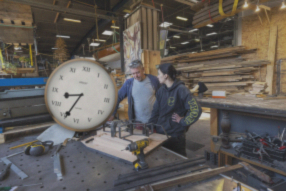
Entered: 8.34
